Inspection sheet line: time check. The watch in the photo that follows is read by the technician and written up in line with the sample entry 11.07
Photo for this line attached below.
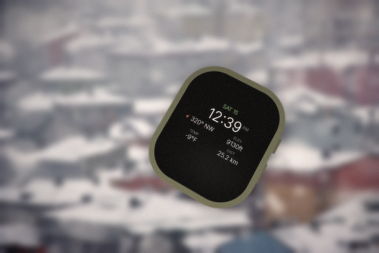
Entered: 12.39
